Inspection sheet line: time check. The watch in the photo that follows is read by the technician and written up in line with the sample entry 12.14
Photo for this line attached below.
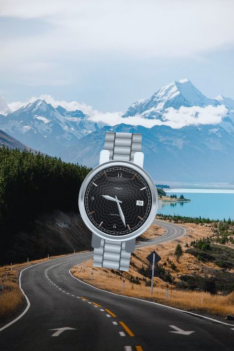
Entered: 9.26
